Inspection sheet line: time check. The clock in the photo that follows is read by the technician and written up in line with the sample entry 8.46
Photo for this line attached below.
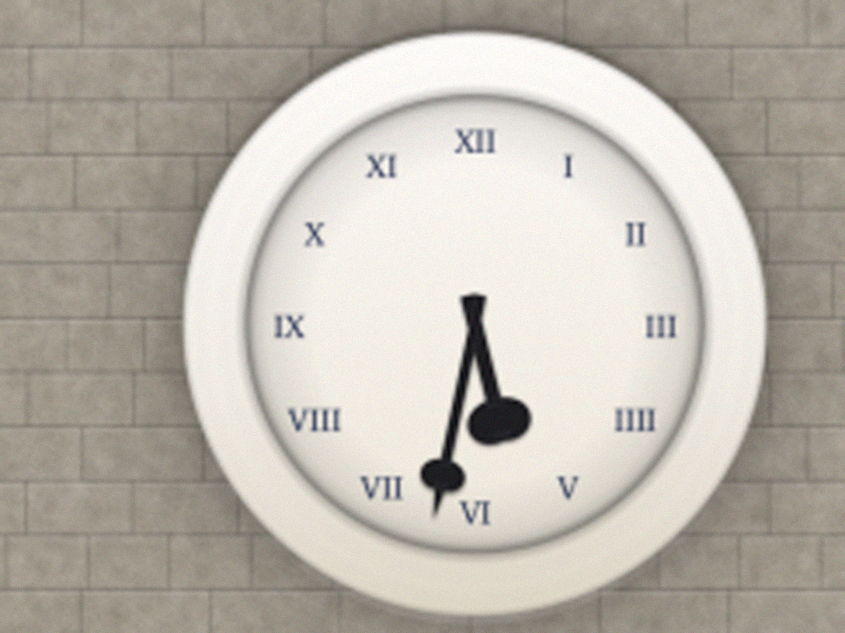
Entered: 5.32
